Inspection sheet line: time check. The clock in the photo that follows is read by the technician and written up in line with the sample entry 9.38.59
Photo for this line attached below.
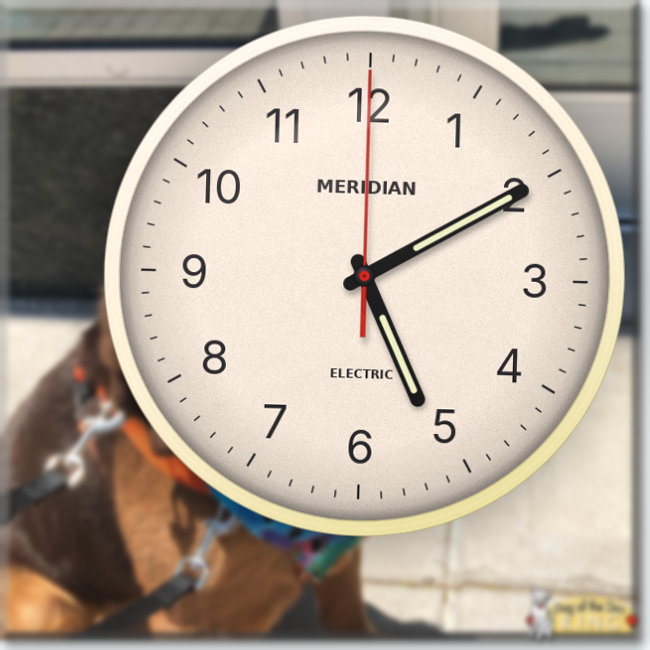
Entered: 5.10.00
